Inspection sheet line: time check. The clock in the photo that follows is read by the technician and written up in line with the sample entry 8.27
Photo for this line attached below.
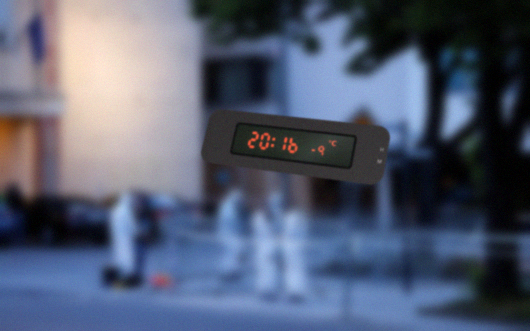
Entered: 20.16
